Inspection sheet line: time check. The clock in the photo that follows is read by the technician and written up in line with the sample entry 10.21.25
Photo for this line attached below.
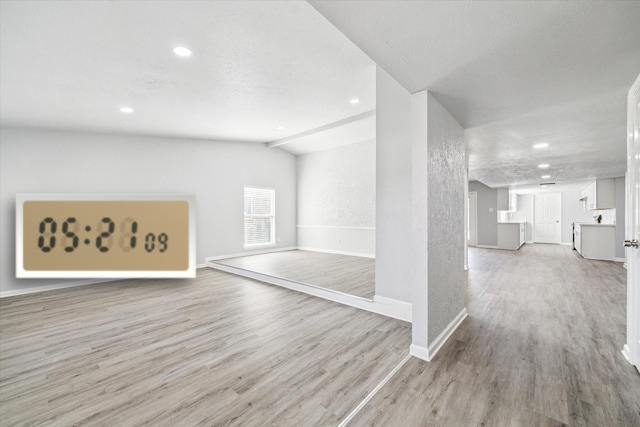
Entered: 5.21.09
